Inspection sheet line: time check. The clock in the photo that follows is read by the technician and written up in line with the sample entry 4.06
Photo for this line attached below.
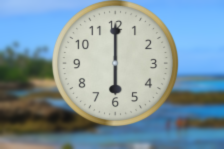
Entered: 6.00
